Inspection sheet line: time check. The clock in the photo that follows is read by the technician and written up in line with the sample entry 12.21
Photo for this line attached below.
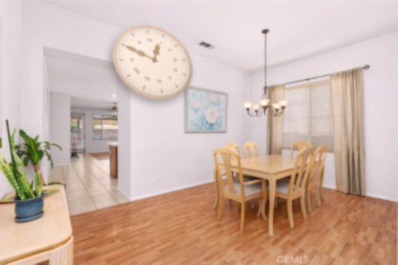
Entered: 12.50
